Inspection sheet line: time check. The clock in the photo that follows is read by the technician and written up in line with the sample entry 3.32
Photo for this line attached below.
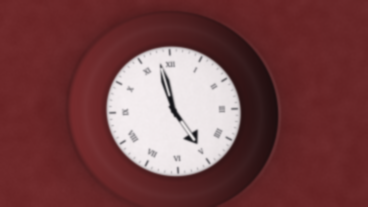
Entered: 4.58
